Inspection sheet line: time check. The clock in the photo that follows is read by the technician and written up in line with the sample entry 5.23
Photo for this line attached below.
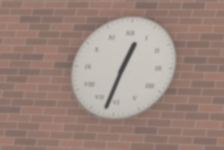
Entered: 12.32
